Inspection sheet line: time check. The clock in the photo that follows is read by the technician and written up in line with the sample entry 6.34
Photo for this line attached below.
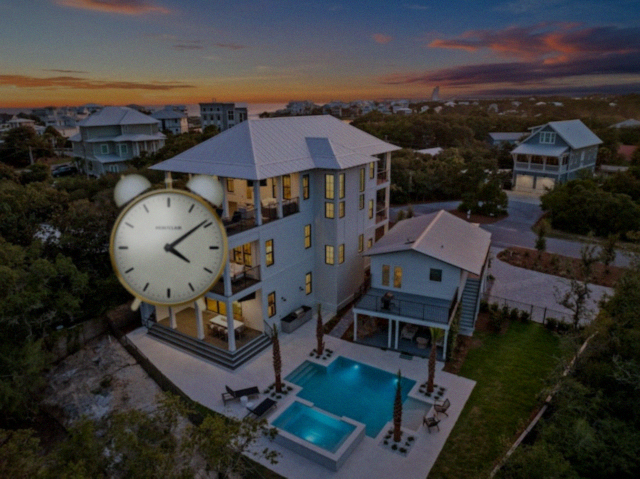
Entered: 4.09
